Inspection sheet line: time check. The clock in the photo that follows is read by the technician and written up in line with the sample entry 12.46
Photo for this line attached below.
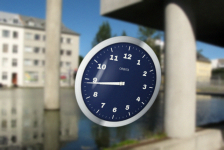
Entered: 8.44
